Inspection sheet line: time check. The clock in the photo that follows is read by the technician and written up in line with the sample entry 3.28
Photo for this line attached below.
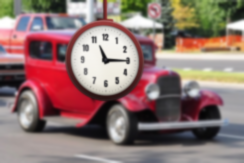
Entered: 11.15
